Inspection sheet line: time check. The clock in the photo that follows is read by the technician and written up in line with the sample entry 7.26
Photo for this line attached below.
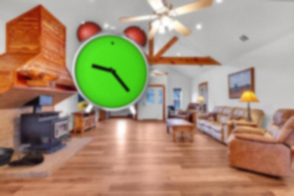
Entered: 9.23
